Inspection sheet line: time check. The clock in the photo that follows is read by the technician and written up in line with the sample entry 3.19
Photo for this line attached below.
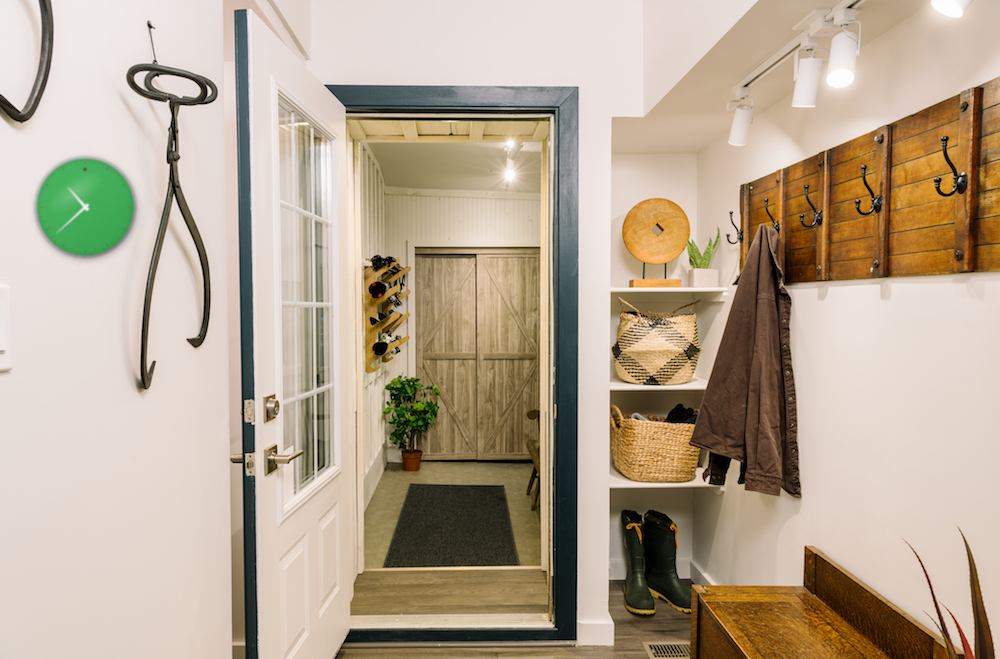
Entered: 10.38
